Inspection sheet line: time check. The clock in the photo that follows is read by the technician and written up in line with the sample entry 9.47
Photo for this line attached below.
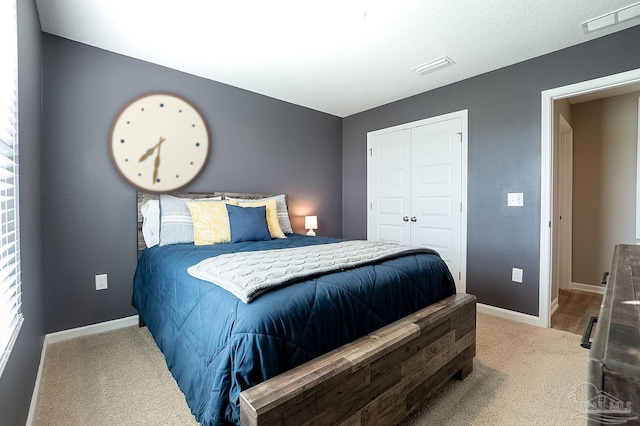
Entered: 7.31
